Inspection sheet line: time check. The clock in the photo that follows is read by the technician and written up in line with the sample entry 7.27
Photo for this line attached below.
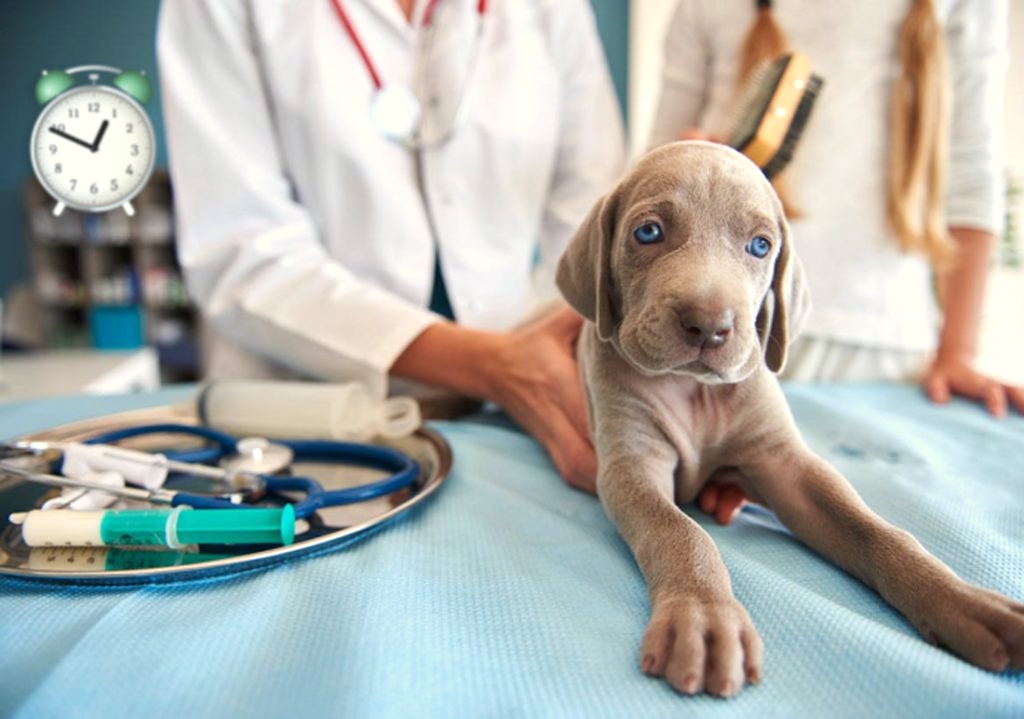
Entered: 12.49
